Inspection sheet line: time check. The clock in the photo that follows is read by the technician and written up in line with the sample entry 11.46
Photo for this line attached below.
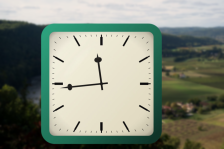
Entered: 11.44
